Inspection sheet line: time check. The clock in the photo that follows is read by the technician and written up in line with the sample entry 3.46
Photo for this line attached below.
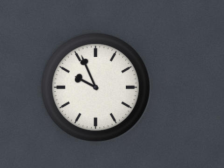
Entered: 9.56
